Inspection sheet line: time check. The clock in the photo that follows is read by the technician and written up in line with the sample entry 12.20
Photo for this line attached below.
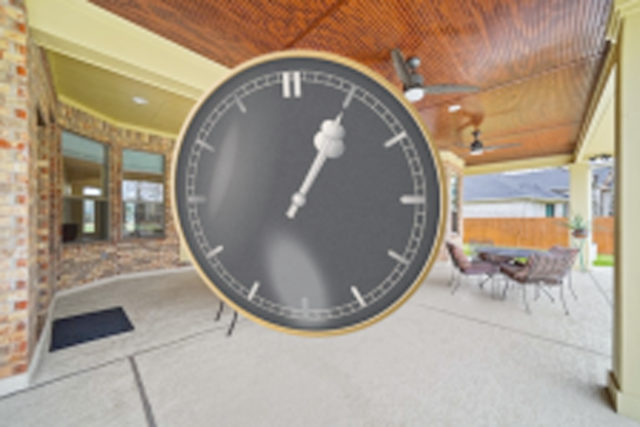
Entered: 1.05
